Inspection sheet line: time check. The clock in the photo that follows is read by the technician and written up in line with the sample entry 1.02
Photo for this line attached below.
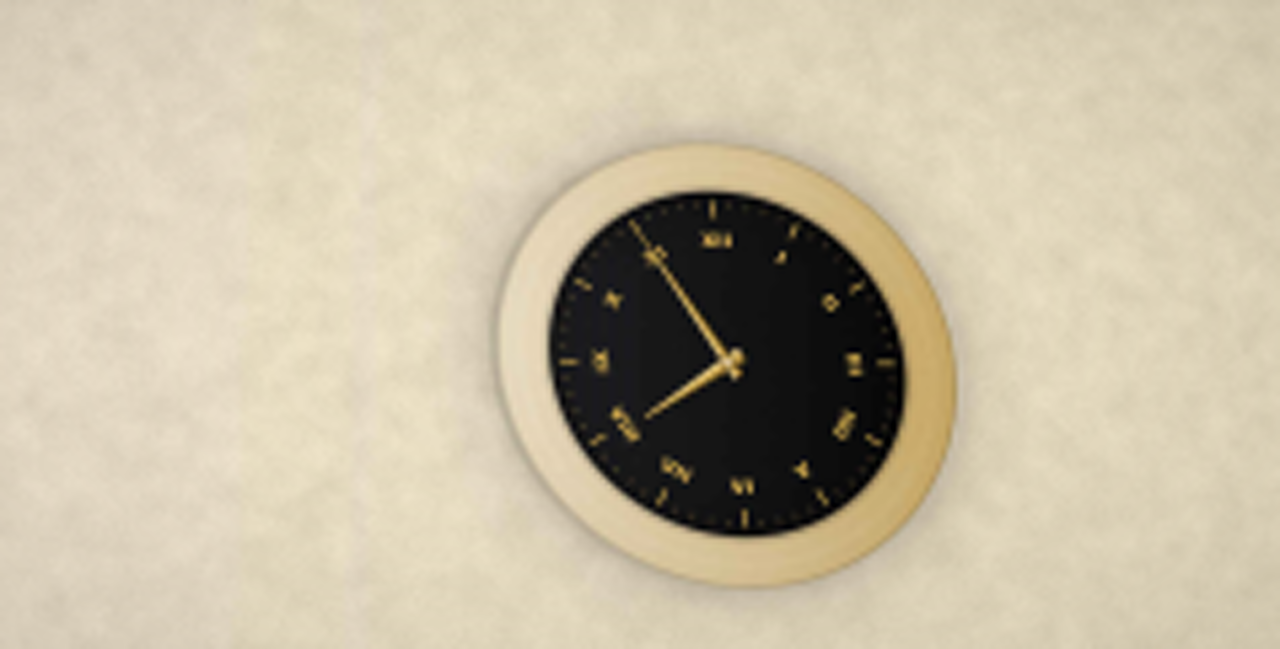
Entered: 7.55
